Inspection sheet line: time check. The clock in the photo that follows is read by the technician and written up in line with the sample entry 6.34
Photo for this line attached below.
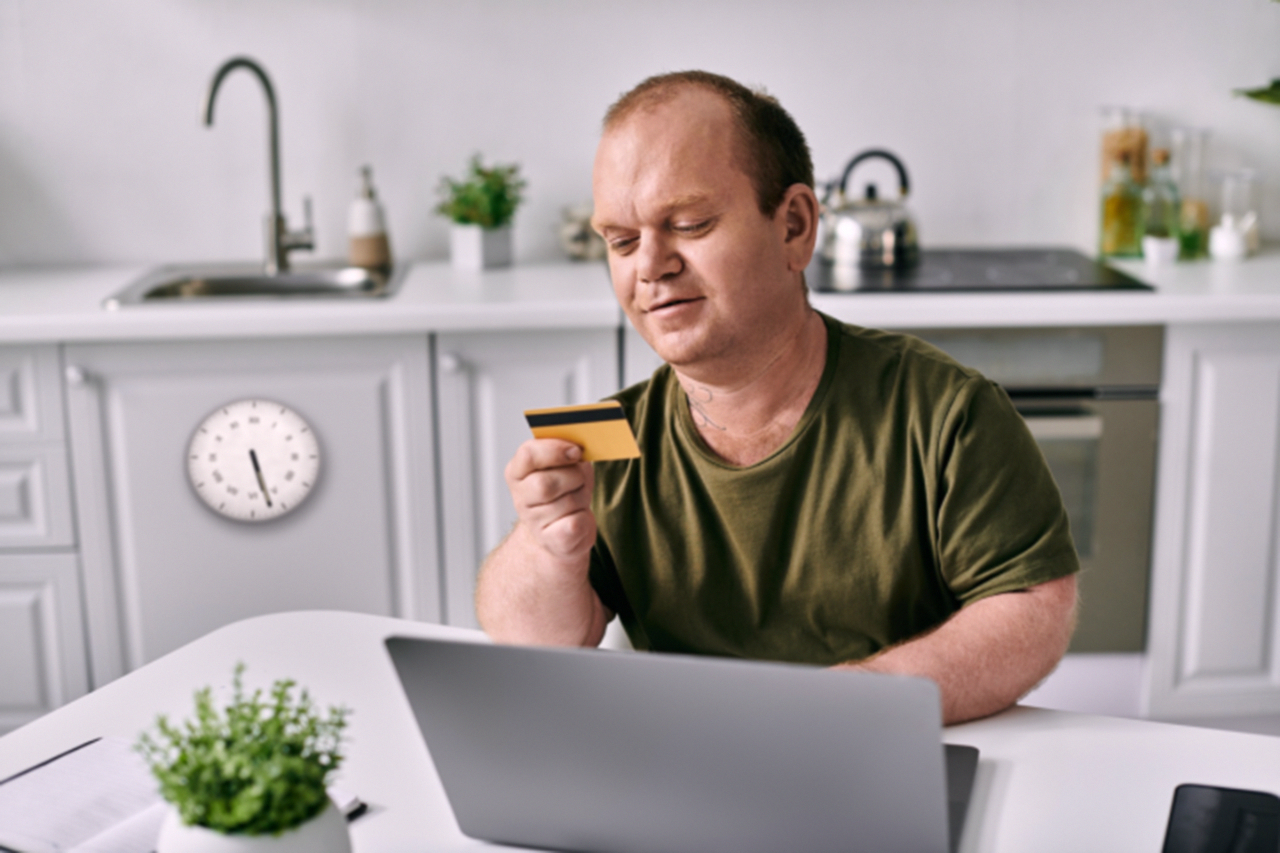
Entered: 5.27
